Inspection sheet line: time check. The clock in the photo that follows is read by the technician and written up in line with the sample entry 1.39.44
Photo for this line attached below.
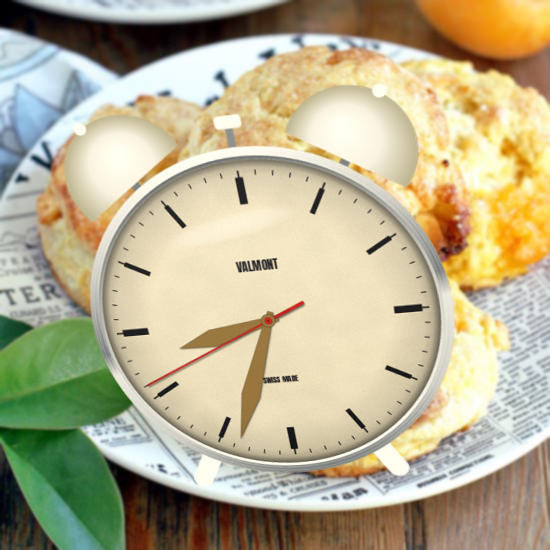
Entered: 8.33.41
